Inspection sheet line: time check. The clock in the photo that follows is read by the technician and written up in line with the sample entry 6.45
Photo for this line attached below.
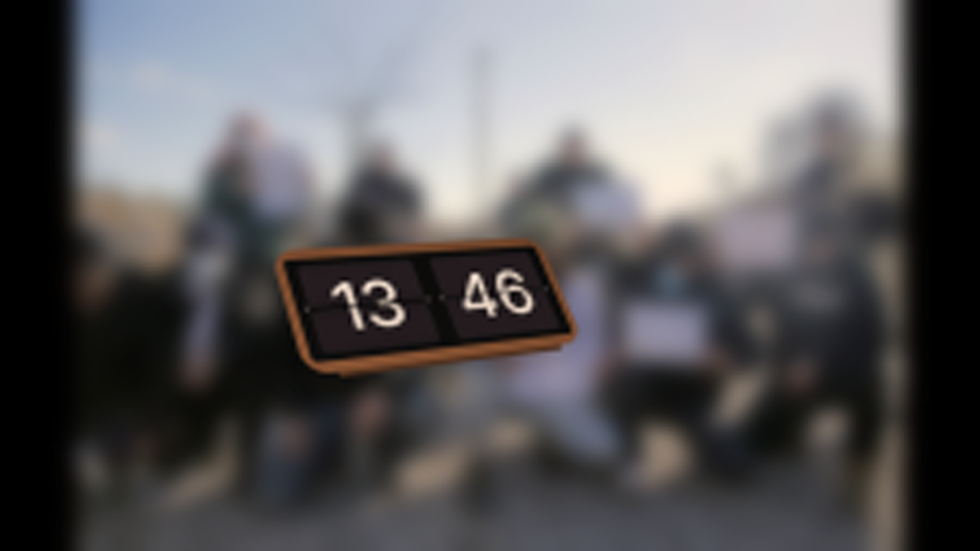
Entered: 13.46
